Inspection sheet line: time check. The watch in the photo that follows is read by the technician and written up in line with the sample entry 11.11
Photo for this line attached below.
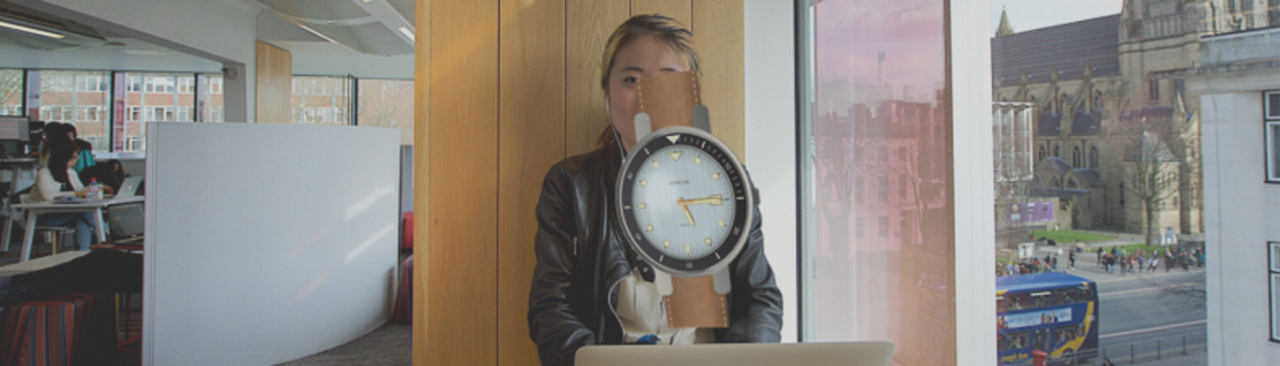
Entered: 5.15
